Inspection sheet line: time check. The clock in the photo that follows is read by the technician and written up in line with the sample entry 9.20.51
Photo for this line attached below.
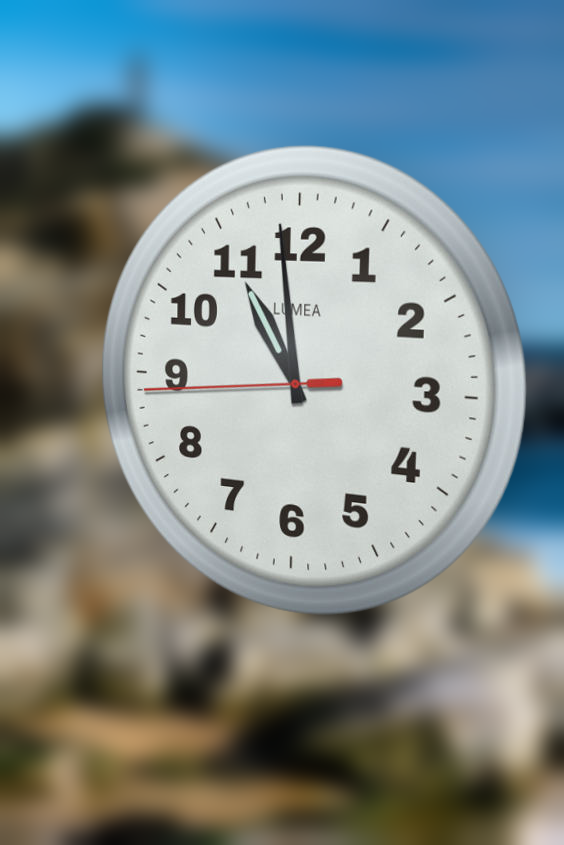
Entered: 10.58.44
